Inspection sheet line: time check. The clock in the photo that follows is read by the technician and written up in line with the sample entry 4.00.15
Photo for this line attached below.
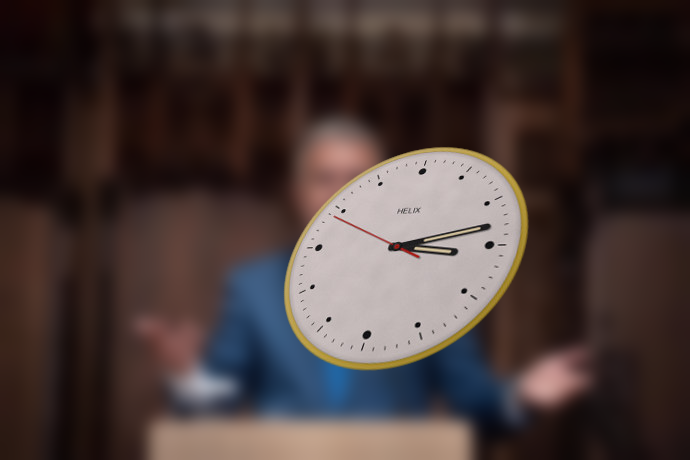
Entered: 3.12.49
